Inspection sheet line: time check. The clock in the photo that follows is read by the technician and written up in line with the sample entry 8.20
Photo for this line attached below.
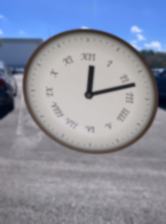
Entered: 12.12
